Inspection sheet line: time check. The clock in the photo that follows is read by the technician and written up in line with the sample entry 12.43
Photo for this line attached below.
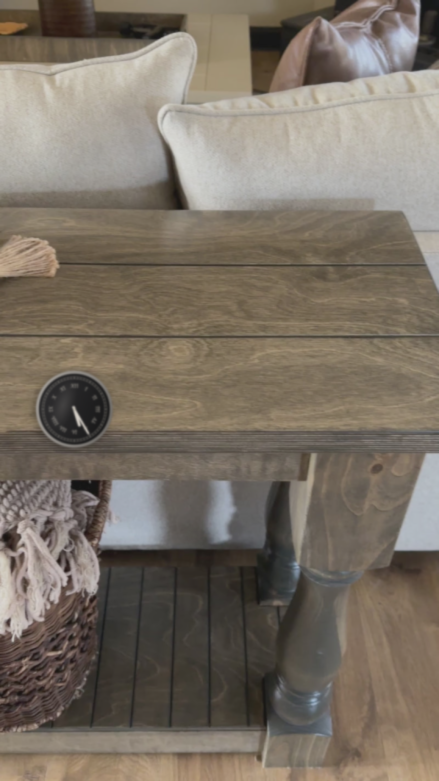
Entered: 5.25
